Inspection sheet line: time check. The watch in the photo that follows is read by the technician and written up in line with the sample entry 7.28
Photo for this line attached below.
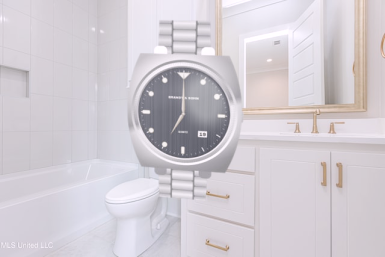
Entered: 7.00
